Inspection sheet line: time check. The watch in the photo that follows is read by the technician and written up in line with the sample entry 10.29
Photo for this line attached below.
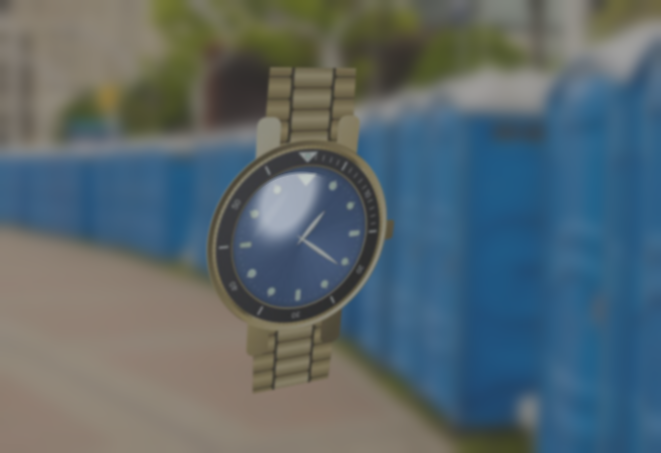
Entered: 1.21
